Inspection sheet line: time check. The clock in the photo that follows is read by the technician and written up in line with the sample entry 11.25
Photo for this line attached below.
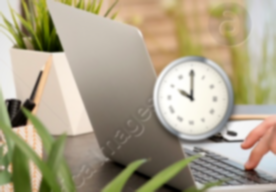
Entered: 10.00
